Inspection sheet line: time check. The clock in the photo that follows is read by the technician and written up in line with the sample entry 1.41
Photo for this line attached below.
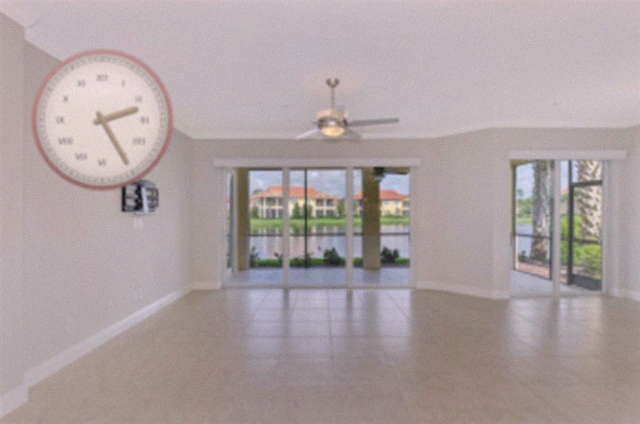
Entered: 2.25
